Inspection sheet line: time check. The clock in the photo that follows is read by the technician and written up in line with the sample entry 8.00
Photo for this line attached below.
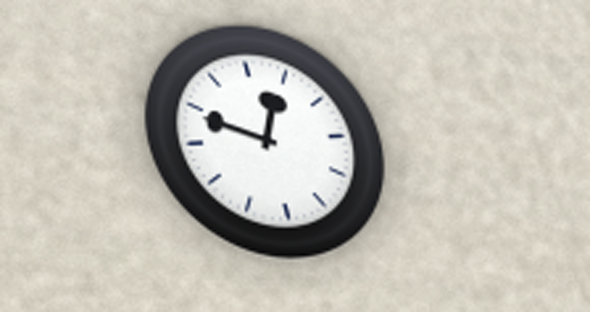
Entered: 12.49
